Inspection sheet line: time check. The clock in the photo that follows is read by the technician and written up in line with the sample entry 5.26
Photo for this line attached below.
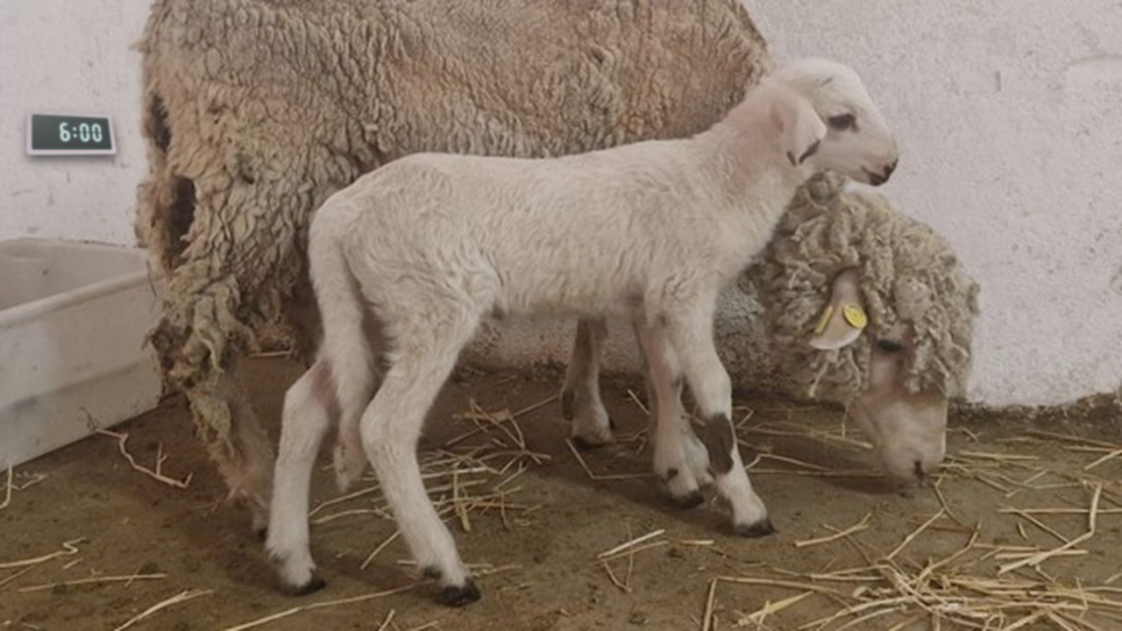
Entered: 6.00
